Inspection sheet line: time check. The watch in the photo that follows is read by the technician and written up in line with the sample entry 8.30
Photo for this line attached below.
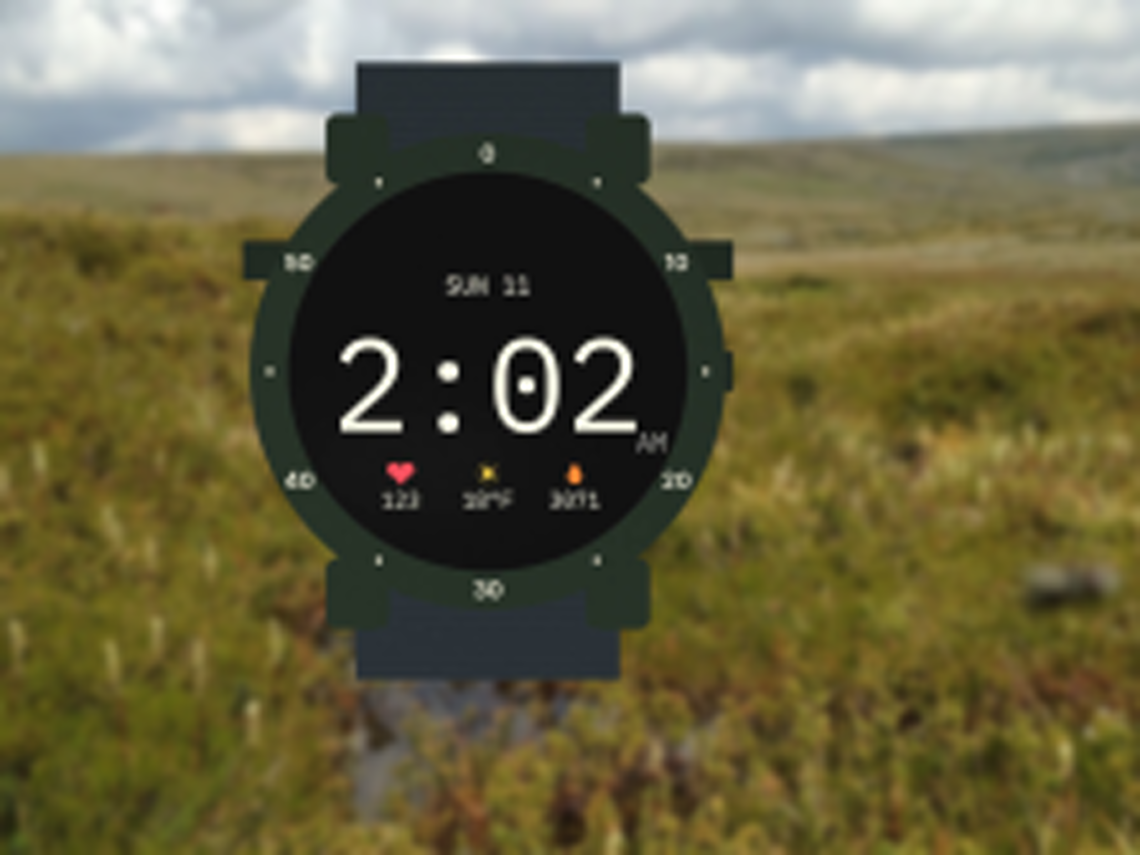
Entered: 2.02
